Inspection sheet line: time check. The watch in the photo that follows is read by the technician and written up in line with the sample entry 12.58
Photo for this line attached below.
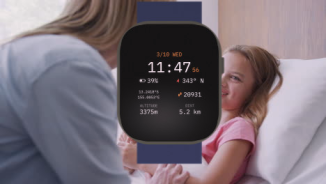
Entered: 11.47
